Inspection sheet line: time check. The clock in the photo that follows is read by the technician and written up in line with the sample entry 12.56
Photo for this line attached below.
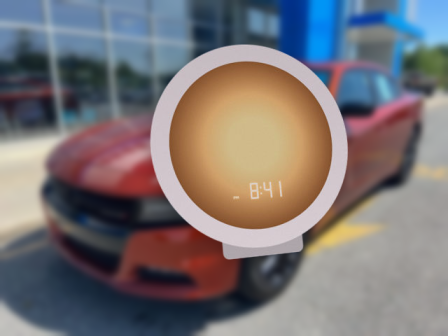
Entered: 8.41
